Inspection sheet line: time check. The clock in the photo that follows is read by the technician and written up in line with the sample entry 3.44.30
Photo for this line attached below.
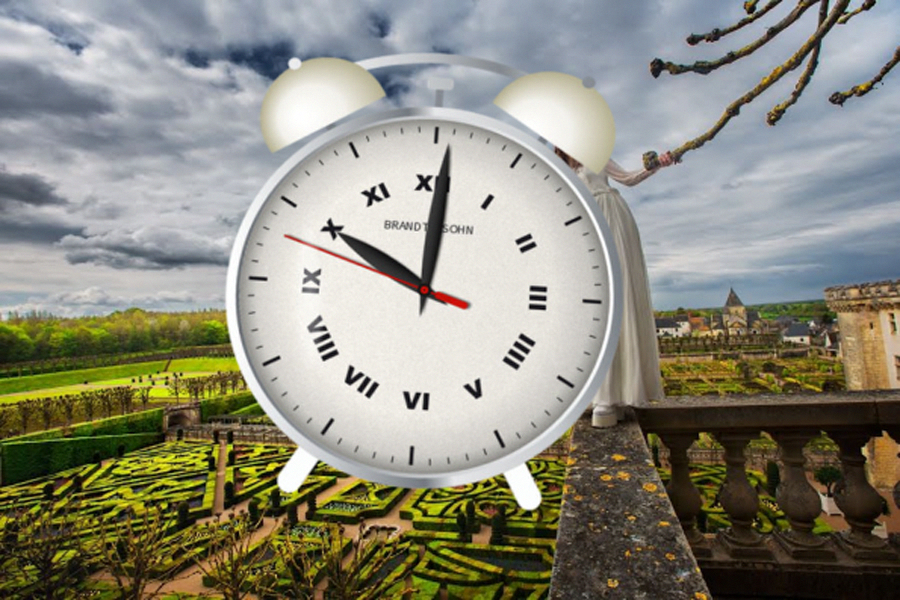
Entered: 10.00.48
